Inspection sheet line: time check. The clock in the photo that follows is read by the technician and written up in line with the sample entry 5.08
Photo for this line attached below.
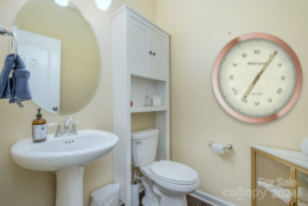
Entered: 7.06
